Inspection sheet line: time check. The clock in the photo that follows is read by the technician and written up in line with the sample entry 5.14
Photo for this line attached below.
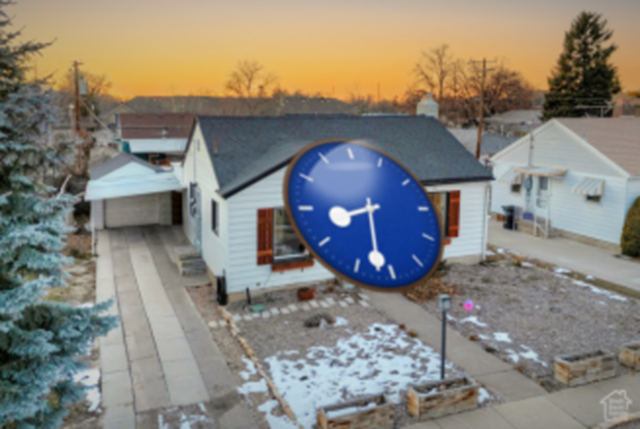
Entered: 8.32
